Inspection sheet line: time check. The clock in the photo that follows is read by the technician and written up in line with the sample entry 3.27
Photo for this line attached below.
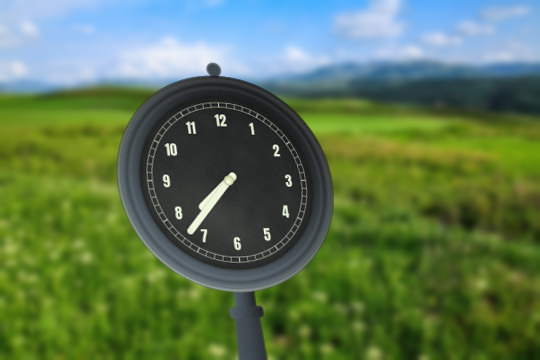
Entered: 7.37
